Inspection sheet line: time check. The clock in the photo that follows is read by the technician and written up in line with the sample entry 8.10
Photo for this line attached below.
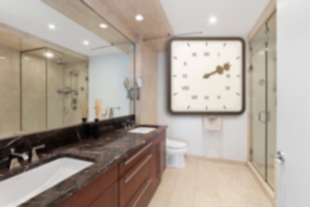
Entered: 2.11
